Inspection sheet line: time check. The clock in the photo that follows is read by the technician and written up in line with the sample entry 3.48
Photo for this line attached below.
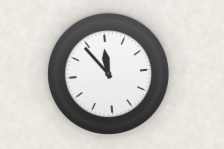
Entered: 11.54
